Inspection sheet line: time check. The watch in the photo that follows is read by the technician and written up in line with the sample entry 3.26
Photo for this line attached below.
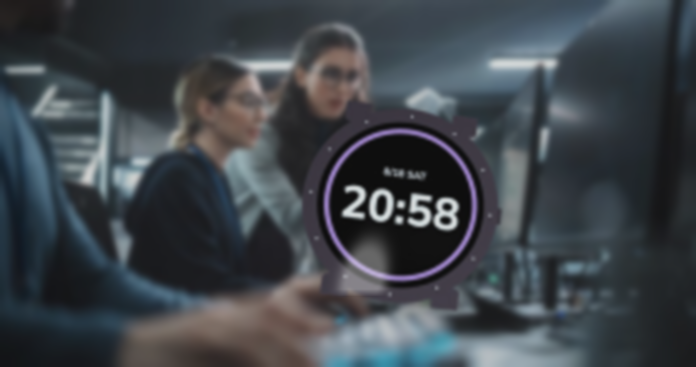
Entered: 20.58
